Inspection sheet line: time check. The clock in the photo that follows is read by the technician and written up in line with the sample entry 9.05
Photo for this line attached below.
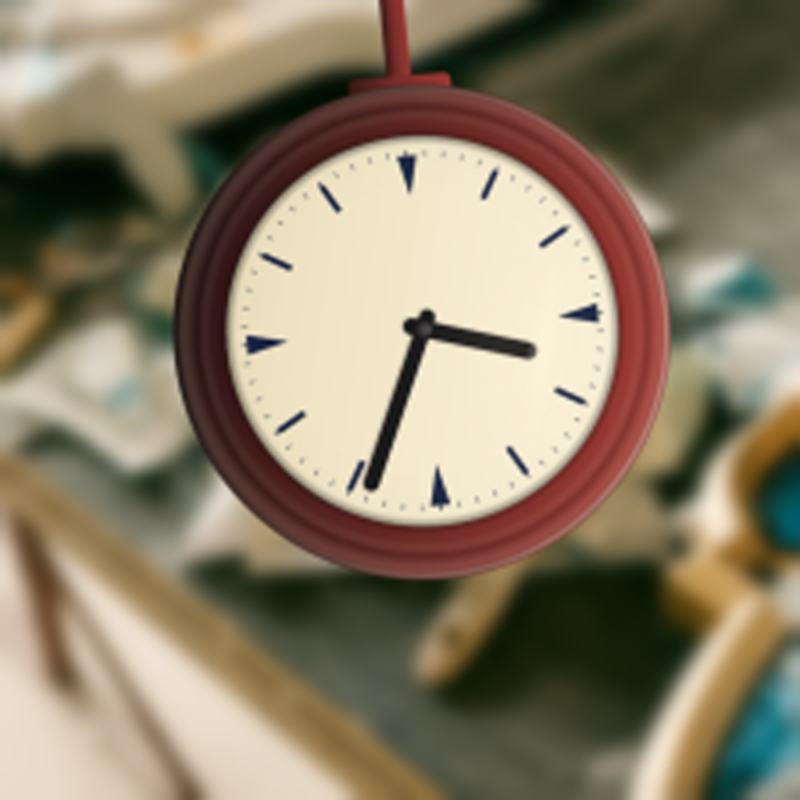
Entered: 3.34
